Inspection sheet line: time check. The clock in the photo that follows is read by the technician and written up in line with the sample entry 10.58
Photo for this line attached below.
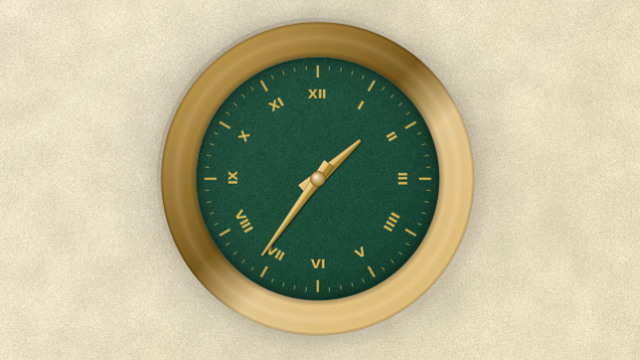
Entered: 1.36
